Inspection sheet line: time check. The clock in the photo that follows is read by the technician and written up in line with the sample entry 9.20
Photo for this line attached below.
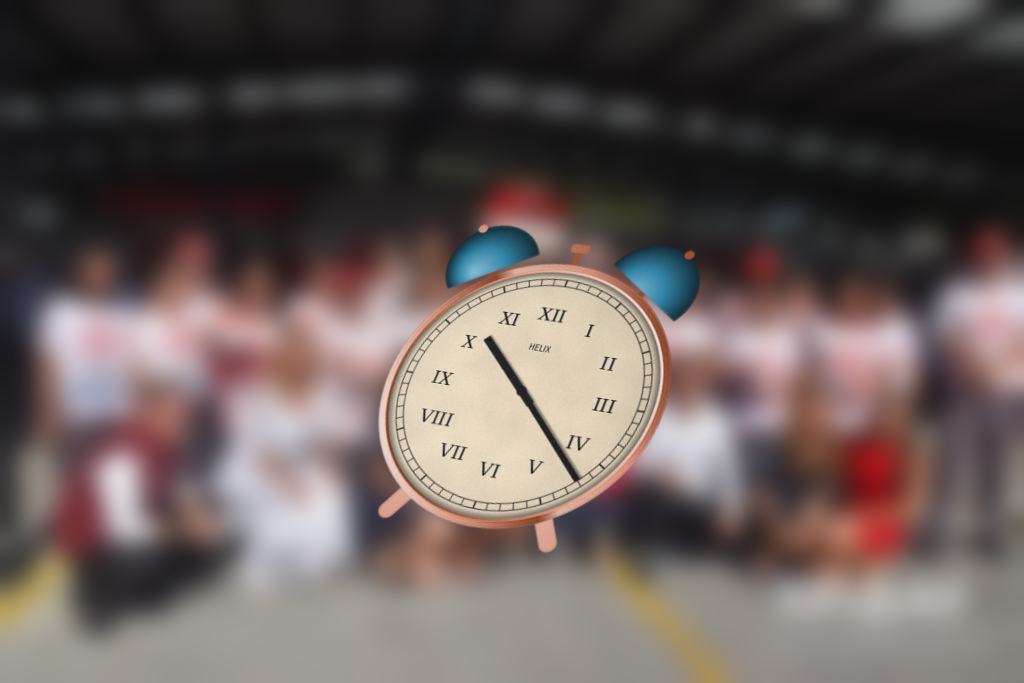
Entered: 10.22
